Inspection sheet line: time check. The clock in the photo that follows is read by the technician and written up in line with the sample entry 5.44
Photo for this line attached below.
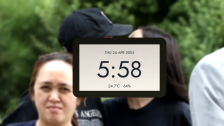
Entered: 5.58
